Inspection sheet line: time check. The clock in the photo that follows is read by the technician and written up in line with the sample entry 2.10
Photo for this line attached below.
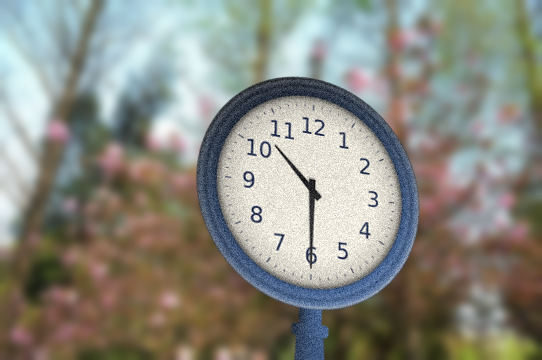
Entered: 10.30
